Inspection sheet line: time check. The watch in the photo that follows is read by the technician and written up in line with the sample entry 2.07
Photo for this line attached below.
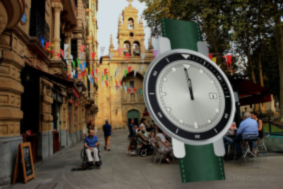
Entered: 11.59
